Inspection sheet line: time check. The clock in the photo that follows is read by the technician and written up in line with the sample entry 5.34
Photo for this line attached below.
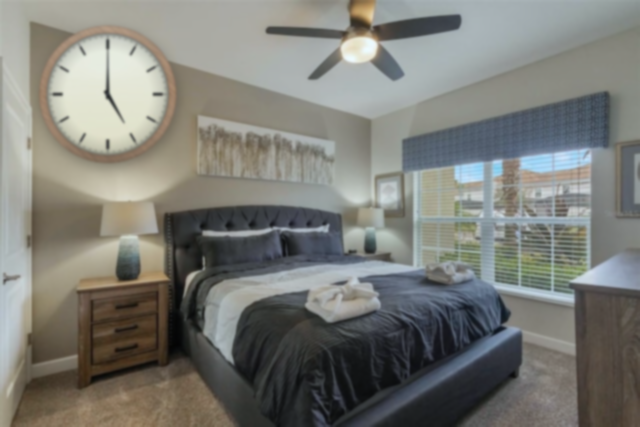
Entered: 5.00
